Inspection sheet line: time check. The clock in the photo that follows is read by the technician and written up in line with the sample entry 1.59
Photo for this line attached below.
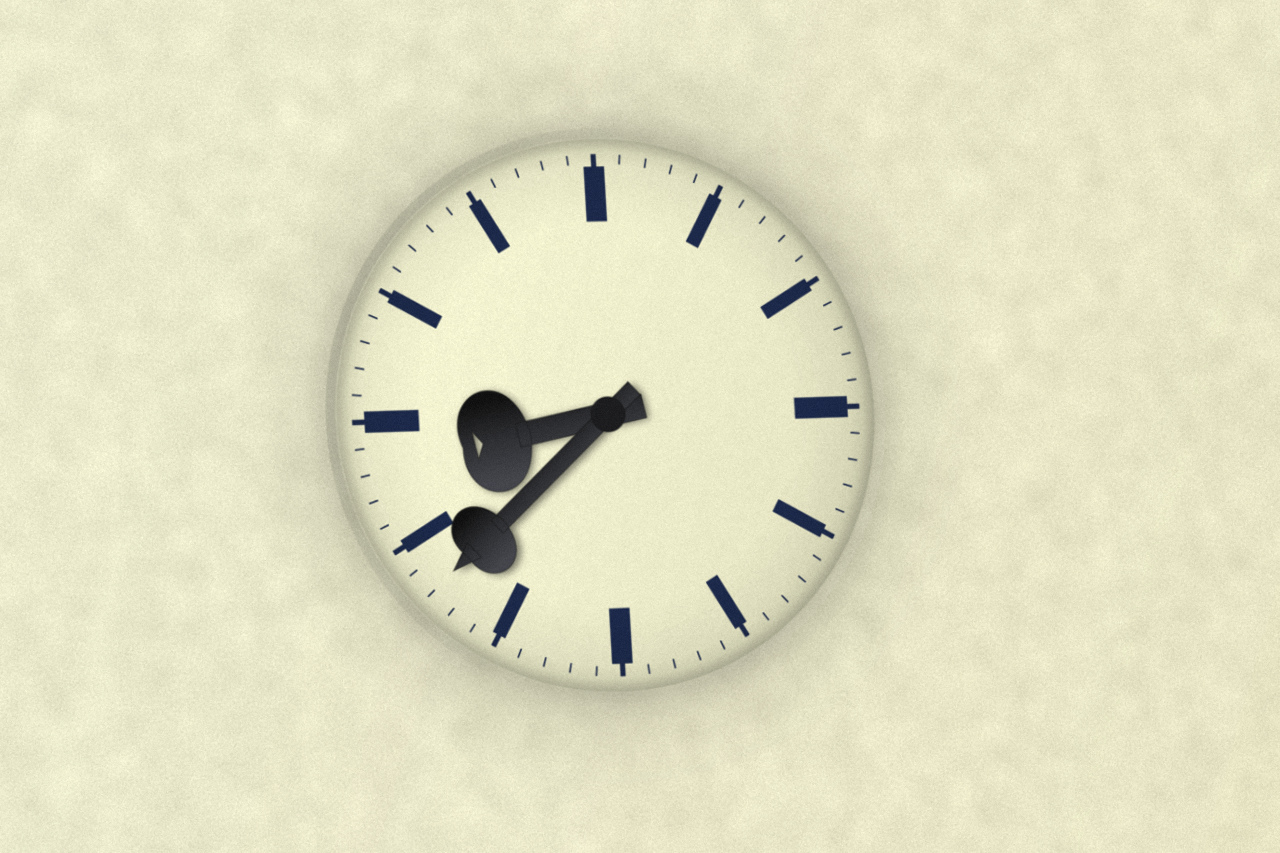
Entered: 8.38
